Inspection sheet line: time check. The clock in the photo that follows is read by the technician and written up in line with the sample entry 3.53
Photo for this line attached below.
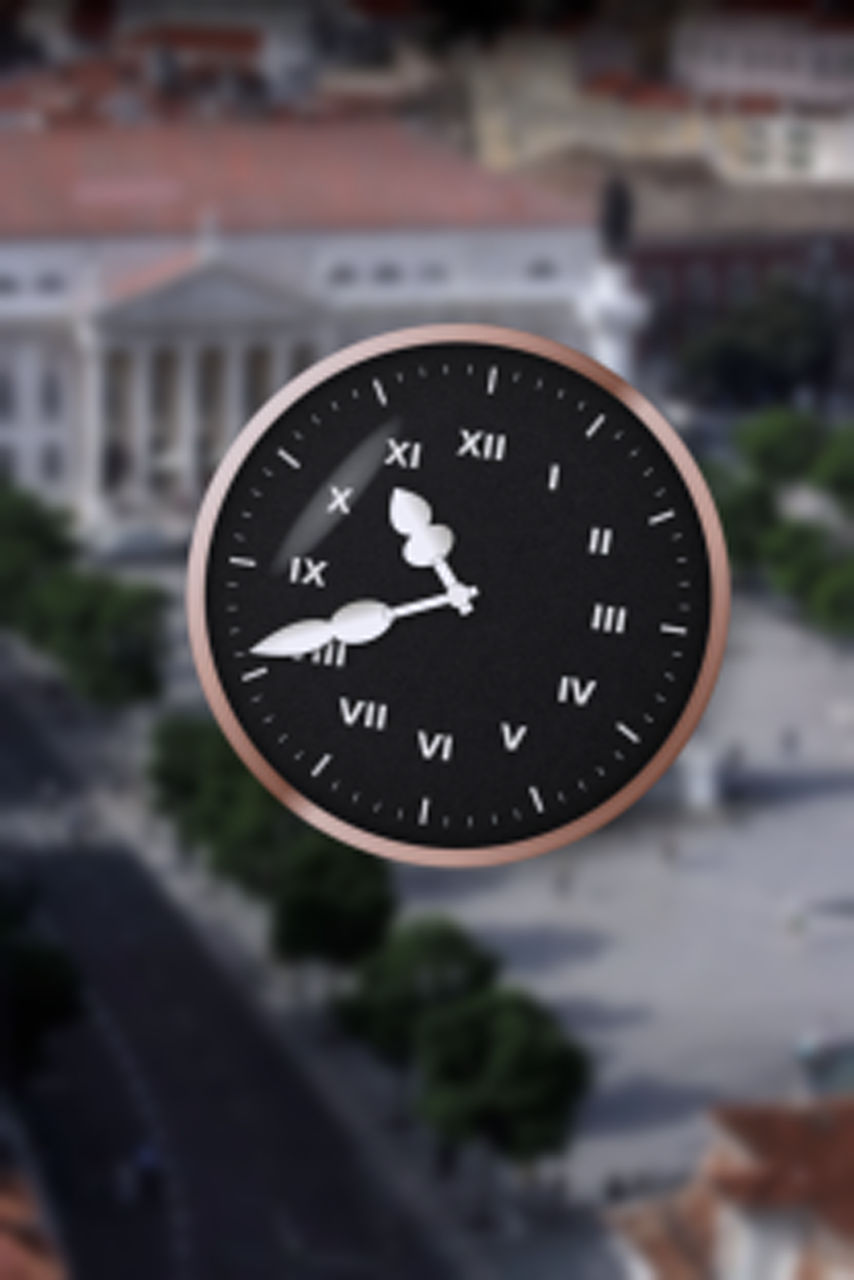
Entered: 10.41
